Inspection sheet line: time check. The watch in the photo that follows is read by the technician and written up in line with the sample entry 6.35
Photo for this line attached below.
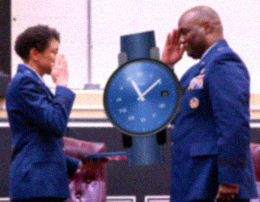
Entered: 11.09
